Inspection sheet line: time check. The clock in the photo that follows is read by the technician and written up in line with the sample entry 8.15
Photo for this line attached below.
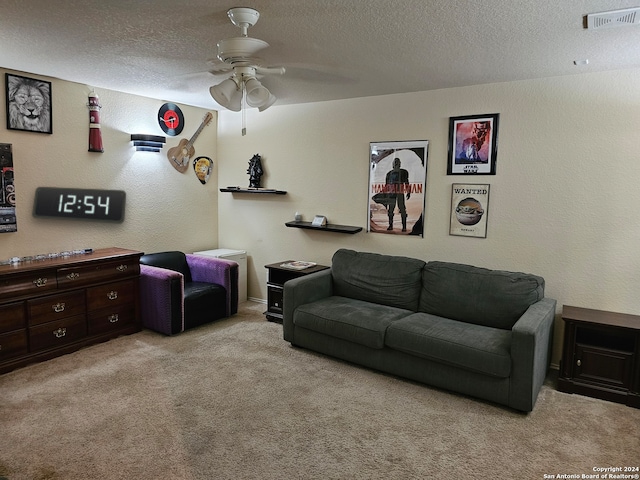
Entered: 12.54
